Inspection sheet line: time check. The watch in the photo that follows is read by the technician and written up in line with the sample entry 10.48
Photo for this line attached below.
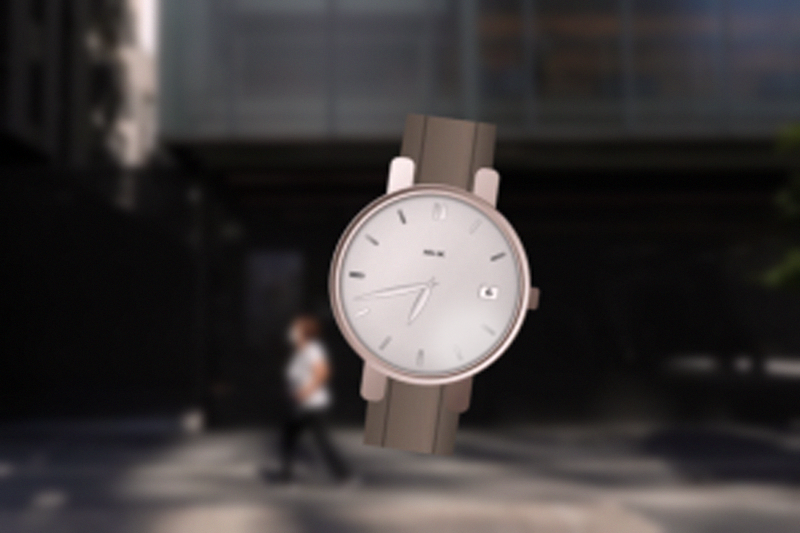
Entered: 6.42
